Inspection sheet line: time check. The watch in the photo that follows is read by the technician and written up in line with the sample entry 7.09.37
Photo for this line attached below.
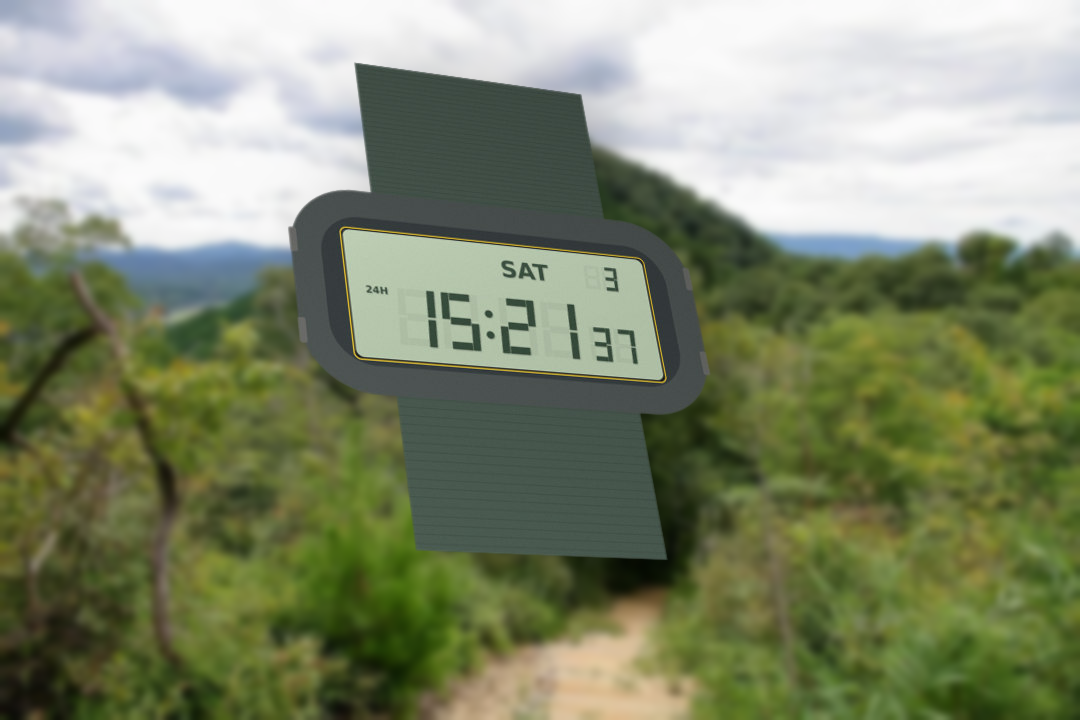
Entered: 15.21.37
